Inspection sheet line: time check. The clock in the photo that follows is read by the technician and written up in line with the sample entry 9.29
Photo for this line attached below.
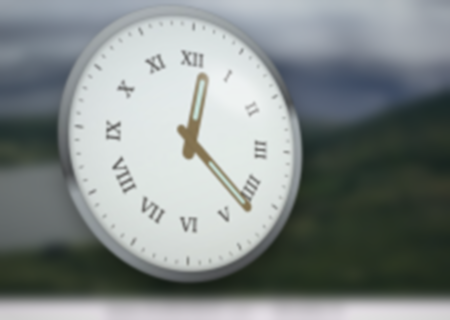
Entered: 12.22
